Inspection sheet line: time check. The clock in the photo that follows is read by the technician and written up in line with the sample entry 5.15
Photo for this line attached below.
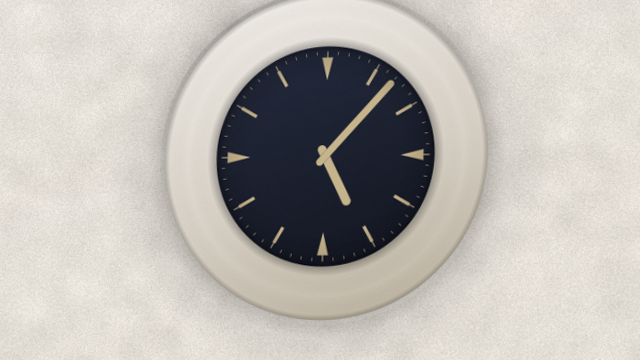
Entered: 5.07
